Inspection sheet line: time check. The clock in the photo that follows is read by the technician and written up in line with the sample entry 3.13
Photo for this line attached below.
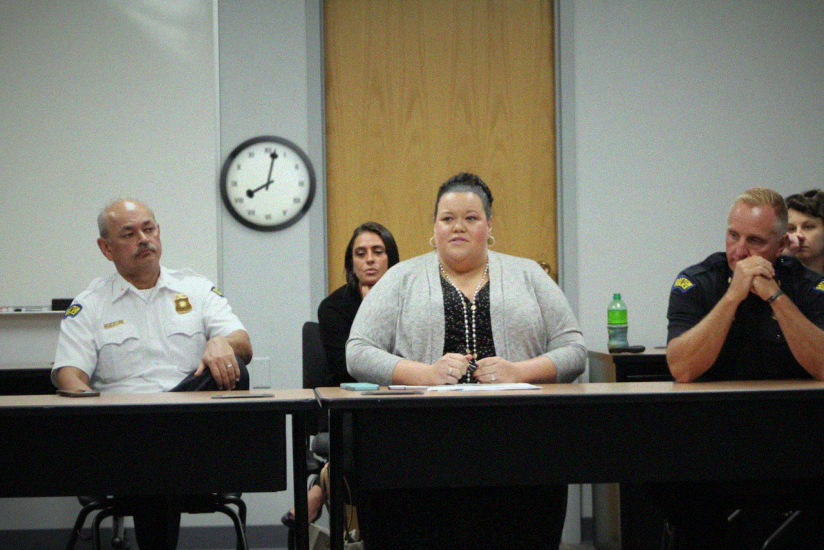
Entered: 8.02
